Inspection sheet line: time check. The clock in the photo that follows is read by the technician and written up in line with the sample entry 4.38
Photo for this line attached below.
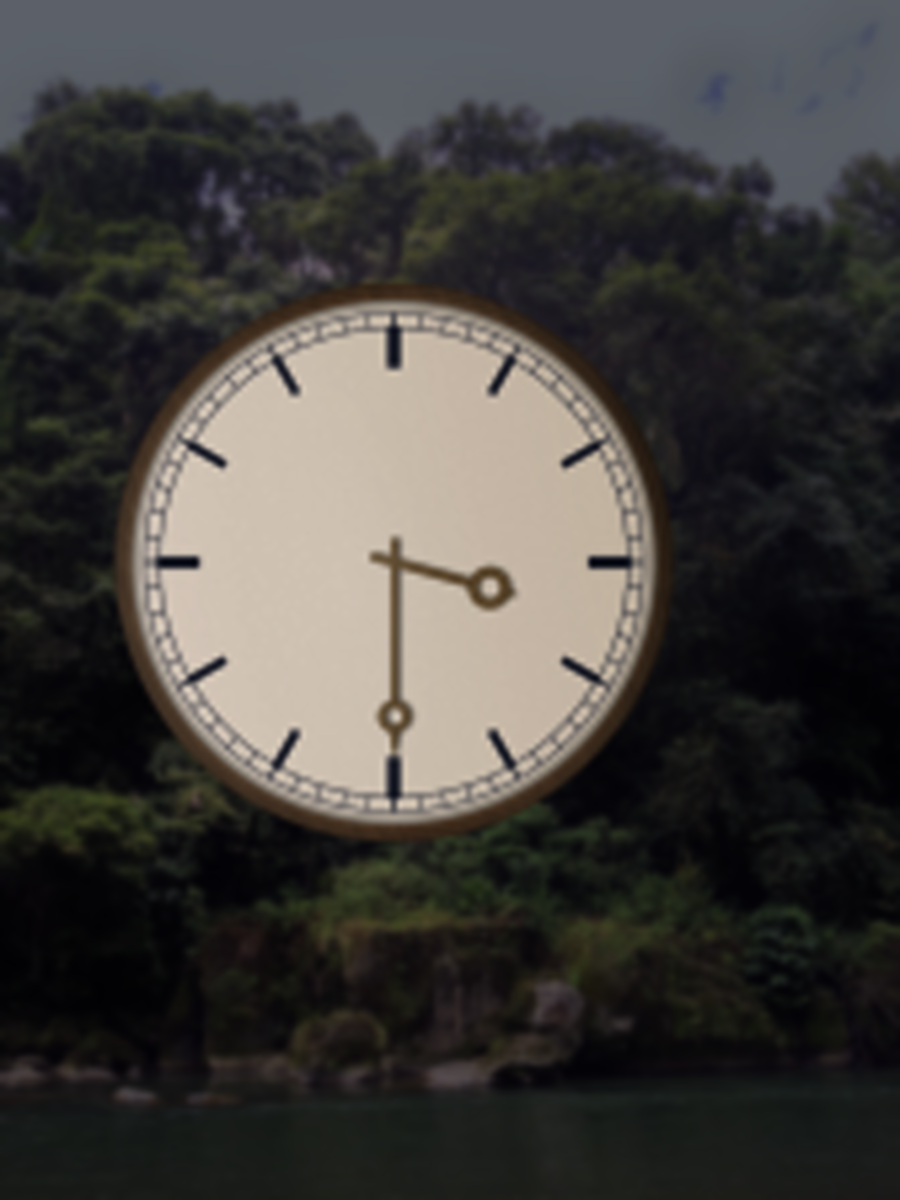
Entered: 3.30
